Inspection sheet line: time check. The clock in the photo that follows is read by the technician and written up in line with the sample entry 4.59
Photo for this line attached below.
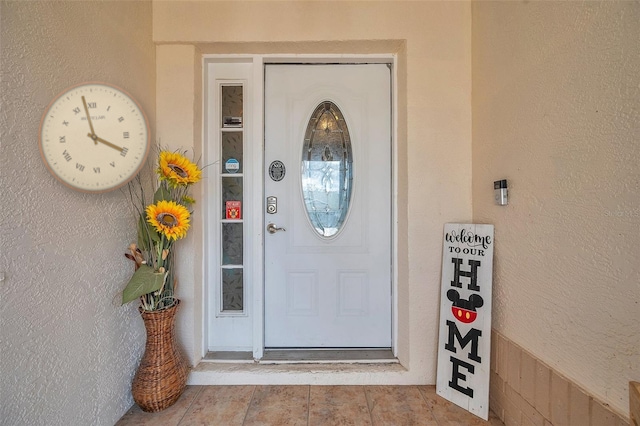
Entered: 3.58
